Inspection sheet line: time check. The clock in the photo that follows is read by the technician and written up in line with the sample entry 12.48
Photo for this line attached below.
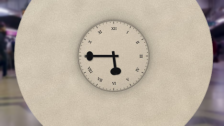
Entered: 5.45
